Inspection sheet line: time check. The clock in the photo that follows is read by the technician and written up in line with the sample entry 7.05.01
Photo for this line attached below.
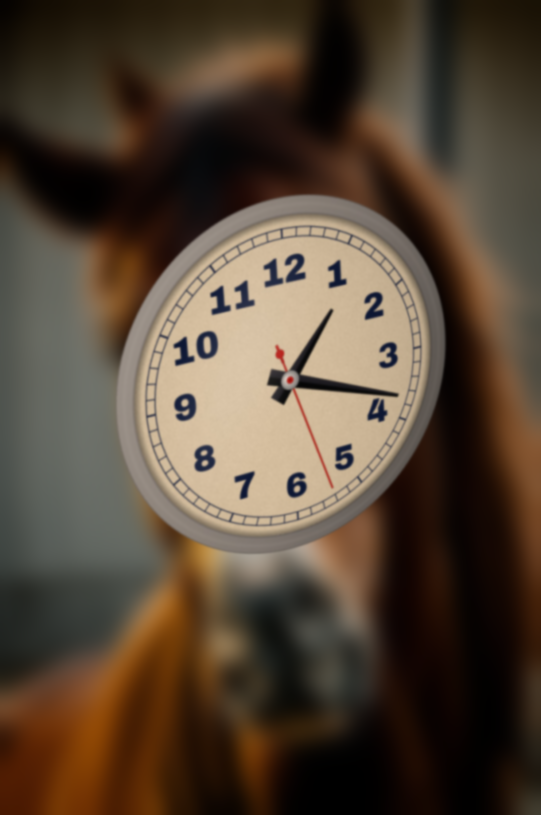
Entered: 1.18.27
